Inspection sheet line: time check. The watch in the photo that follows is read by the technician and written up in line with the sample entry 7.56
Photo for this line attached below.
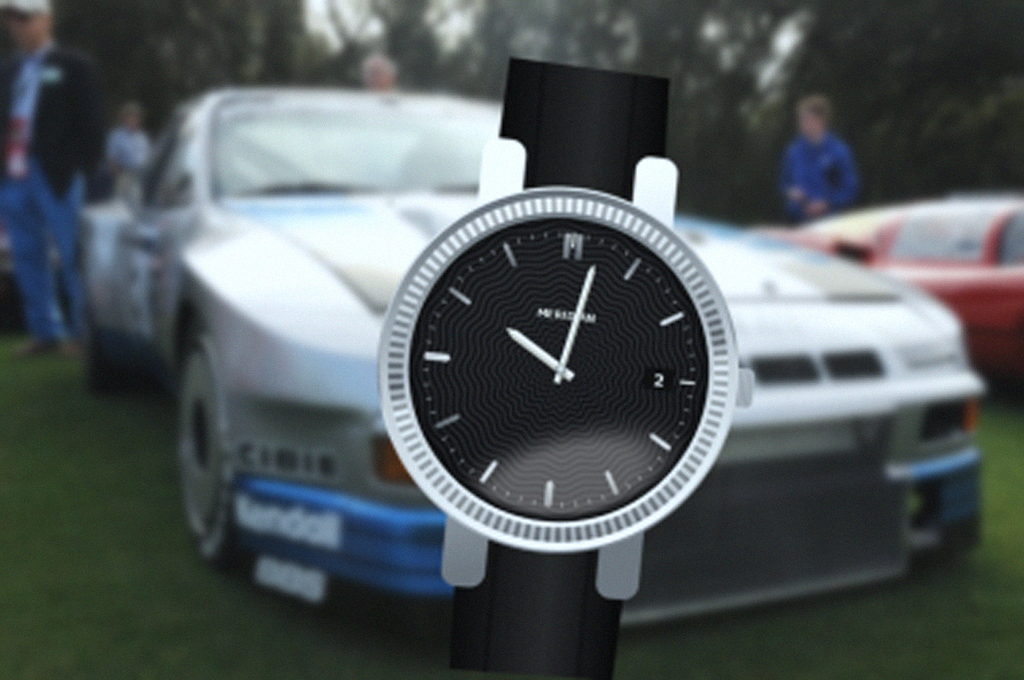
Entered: 10.02
